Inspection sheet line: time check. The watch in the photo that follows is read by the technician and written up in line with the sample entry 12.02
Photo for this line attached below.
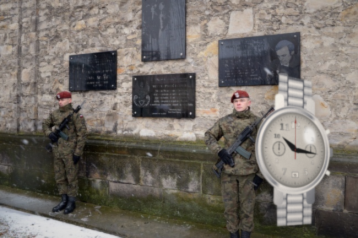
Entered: 10.16
